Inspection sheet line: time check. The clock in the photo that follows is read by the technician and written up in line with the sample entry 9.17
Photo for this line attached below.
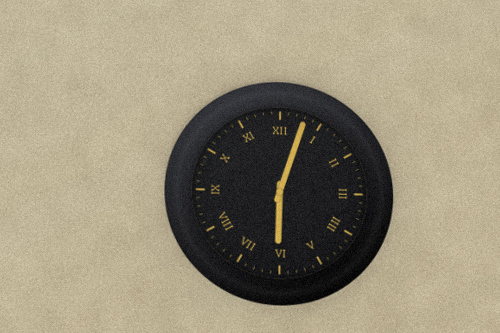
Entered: 6.03
